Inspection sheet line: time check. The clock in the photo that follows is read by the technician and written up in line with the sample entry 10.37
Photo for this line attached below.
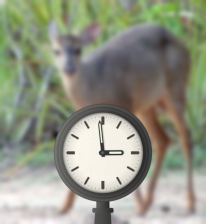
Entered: 2.59
